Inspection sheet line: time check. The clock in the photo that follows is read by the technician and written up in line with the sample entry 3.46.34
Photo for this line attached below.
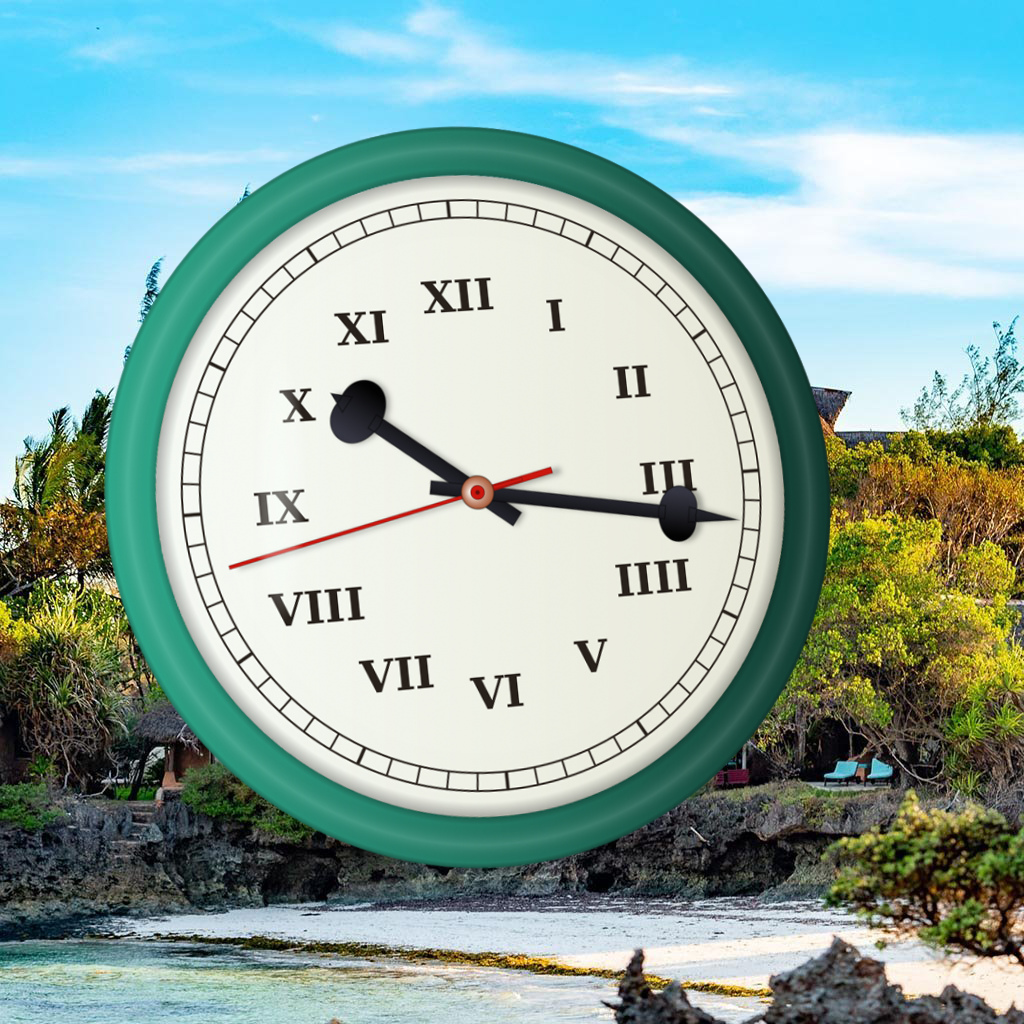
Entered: 10.16.43
